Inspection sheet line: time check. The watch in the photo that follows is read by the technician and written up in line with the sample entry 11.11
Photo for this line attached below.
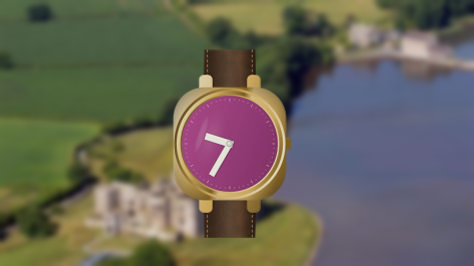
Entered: 9.35
